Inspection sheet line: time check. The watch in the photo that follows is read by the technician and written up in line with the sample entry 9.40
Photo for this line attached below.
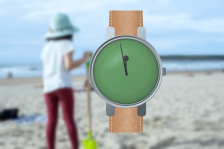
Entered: 11.58
